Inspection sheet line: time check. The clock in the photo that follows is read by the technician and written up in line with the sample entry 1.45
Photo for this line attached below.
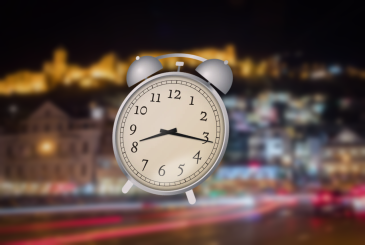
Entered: 8.16
